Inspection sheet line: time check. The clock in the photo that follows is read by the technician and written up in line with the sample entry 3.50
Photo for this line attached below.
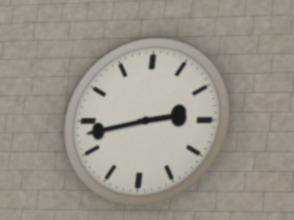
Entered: 2.43
